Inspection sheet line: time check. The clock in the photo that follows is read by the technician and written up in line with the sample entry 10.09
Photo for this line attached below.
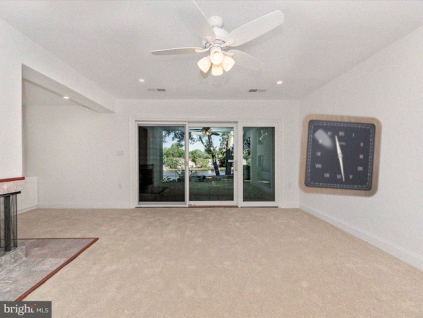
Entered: 11.28
